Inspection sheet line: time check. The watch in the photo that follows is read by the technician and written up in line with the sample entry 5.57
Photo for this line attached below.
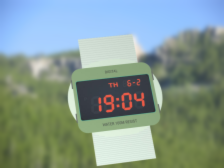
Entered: 19.04
